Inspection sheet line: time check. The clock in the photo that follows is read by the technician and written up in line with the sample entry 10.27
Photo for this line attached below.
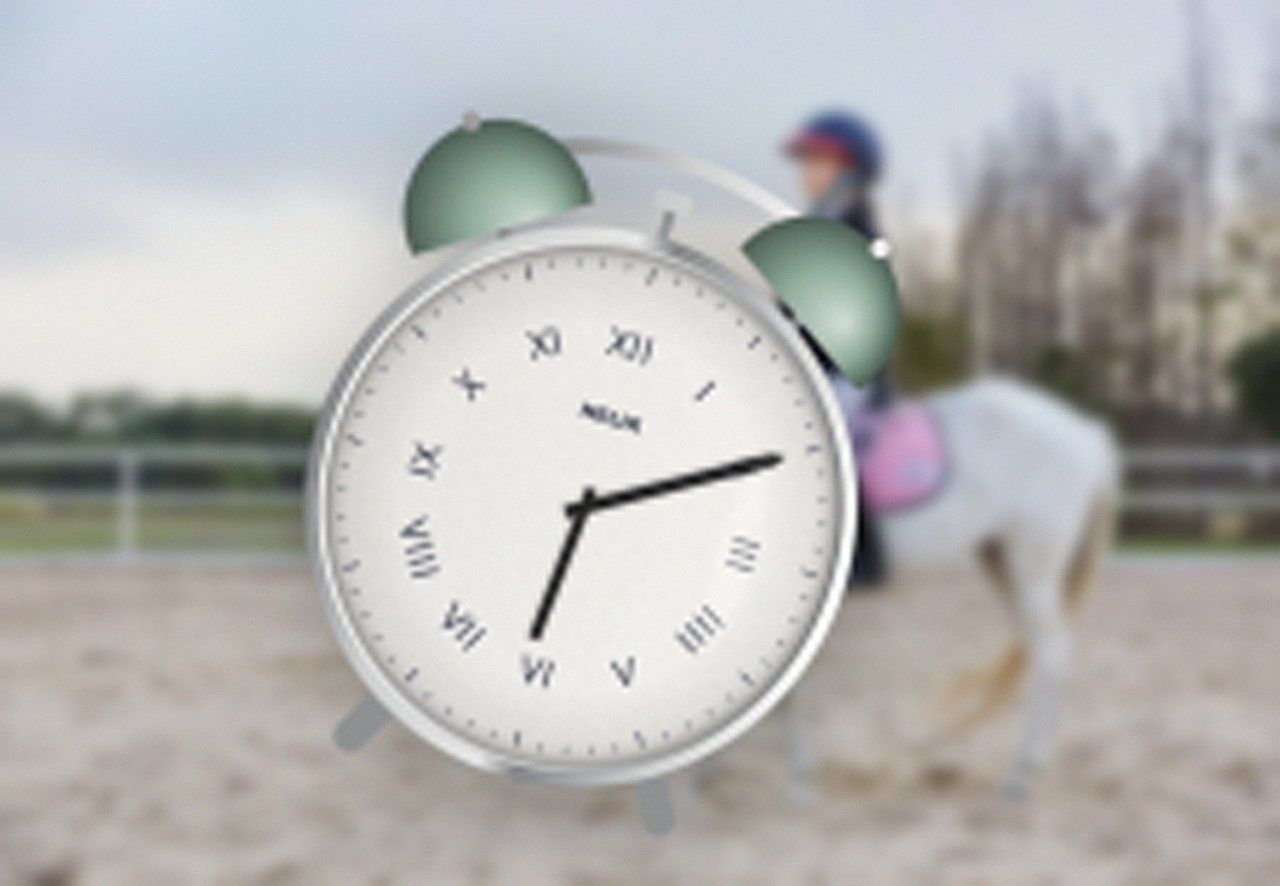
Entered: 6.10
